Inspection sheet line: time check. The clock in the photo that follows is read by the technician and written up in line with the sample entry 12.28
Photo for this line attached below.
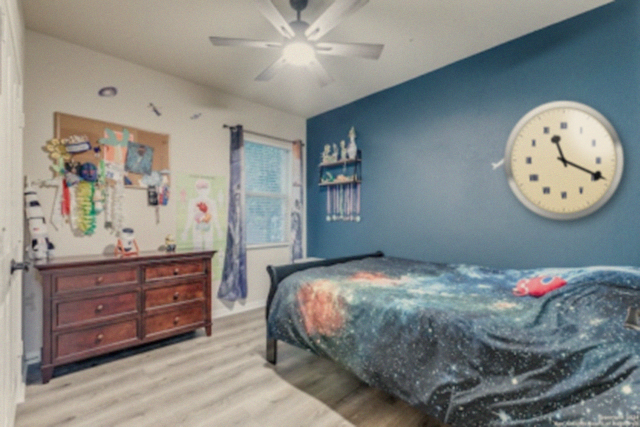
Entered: 11.19
